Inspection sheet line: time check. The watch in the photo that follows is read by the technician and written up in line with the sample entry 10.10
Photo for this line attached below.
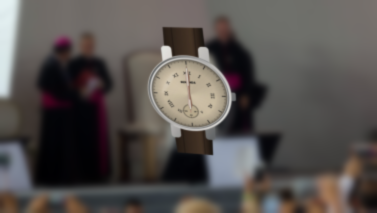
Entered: 6.00
